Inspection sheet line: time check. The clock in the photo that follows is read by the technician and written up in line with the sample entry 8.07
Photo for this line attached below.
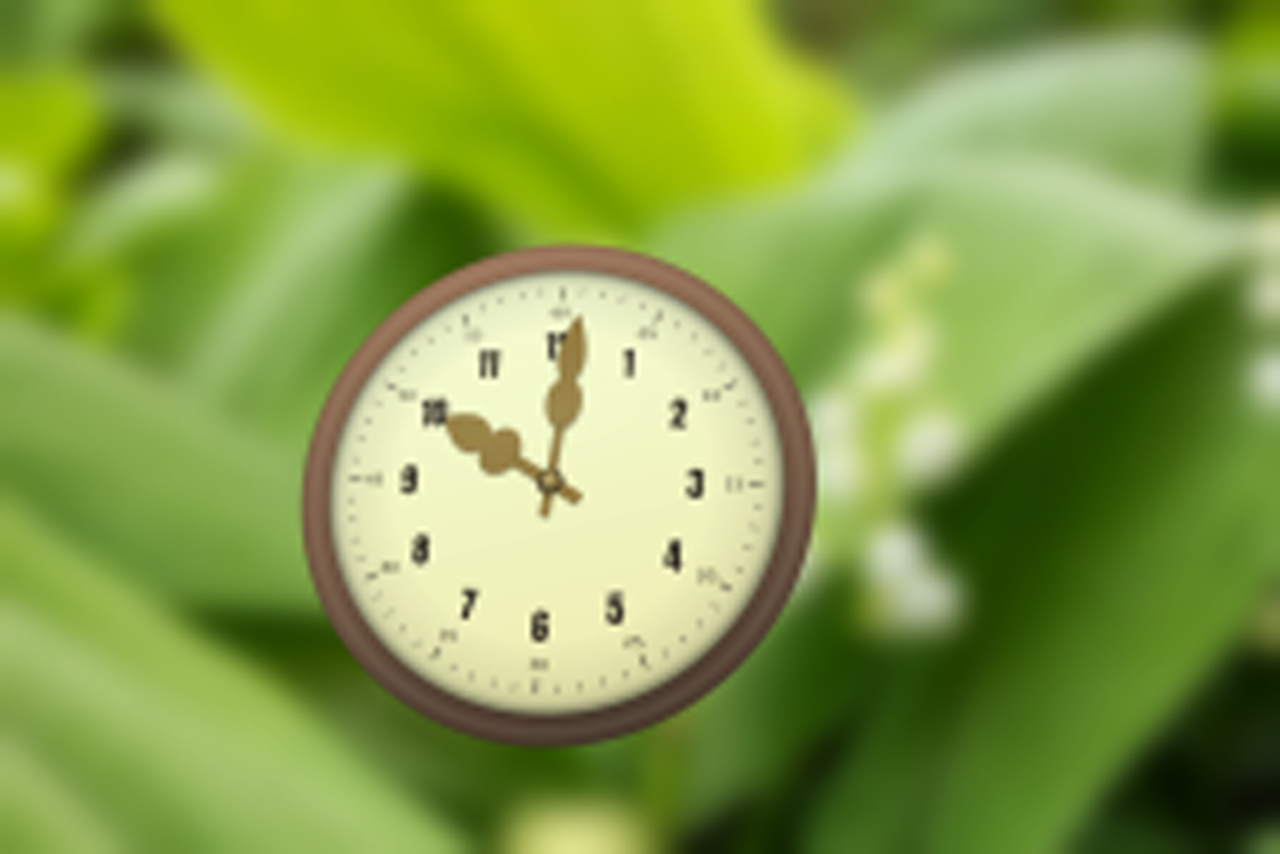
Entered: 10.01
